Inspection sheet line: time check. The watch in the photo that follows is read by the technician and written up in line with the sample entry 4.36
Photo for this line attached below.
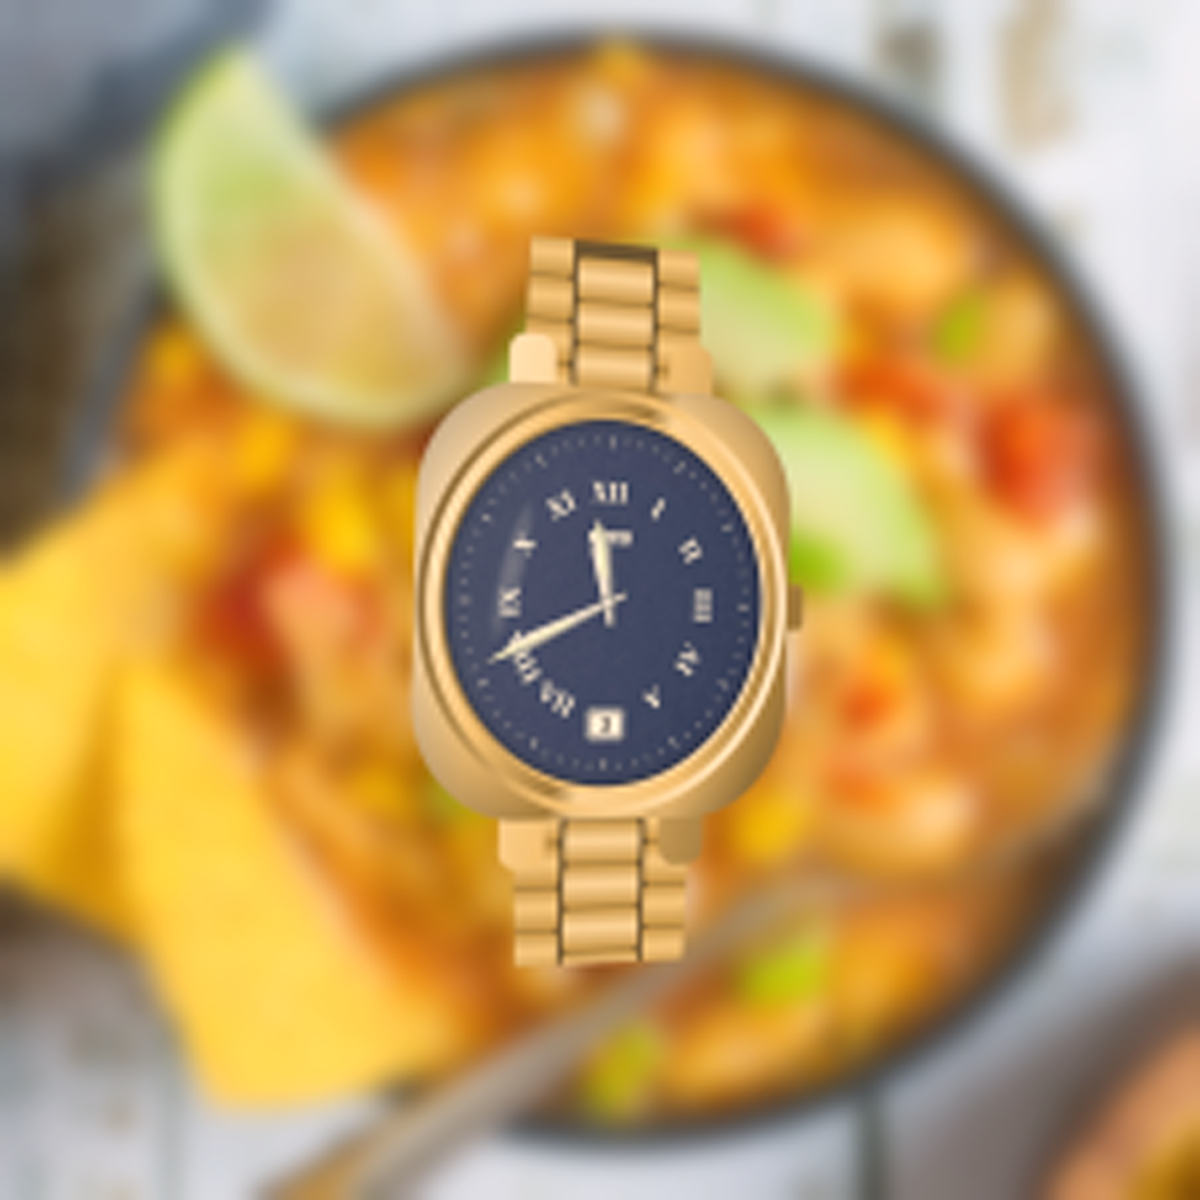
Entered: 11.41
